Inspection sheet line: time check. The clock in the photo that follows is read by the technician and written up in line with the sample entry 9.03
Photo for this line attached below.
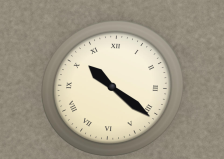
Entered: 10.21
